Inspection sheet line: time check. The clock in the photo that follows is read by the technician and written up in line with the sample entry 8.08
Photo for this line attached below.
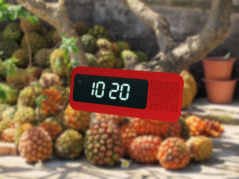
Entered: 10.20
